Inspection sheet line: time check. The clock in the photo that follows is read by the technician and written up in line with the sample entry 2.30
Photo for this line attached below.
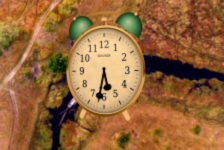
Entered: 5.32
